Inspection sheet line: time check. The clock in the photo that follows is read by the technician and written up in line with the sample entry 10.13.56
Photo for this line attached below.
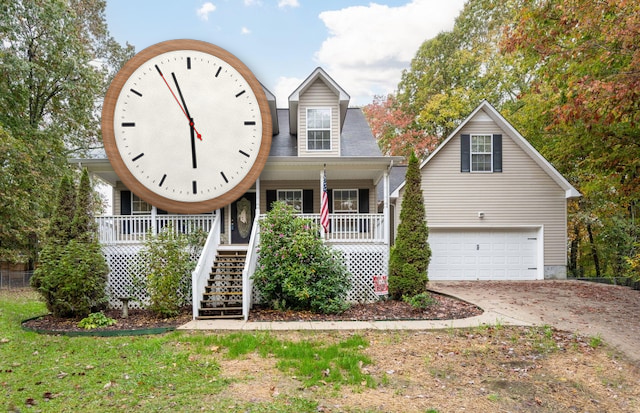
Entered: 5.56.55
